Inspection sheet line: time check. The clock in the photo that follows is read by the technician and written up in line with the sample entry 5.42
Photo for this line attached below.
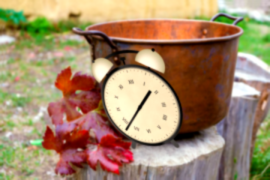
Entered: 1.38
